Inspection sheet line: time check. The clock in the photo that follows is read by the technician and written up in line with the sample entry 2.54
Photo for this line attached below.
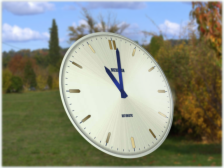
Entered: 11.01
